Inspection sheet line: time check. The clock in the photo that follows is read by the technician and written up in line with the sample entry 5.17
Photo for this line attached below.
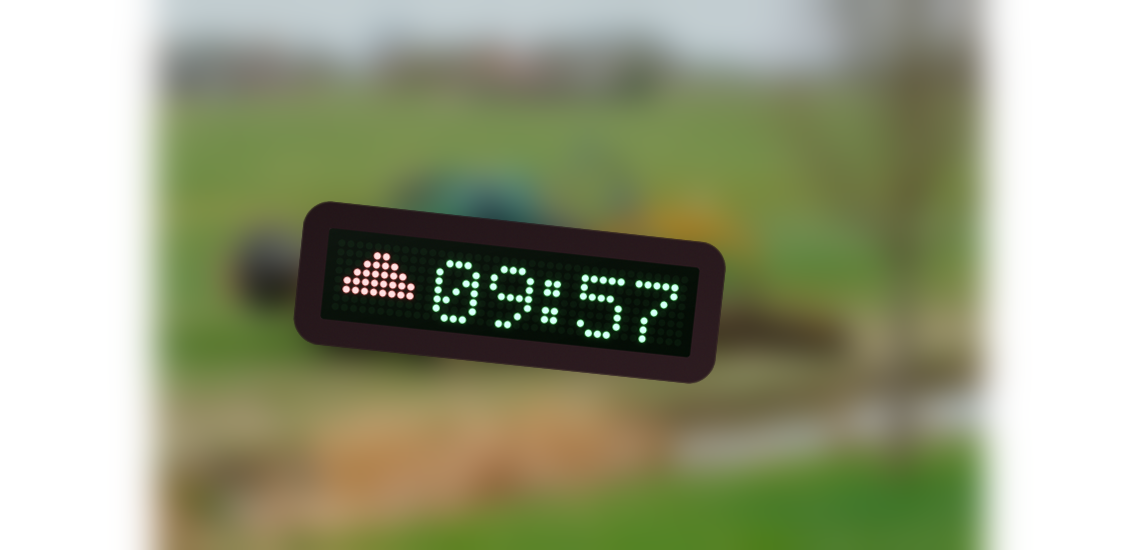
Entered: 9.57
